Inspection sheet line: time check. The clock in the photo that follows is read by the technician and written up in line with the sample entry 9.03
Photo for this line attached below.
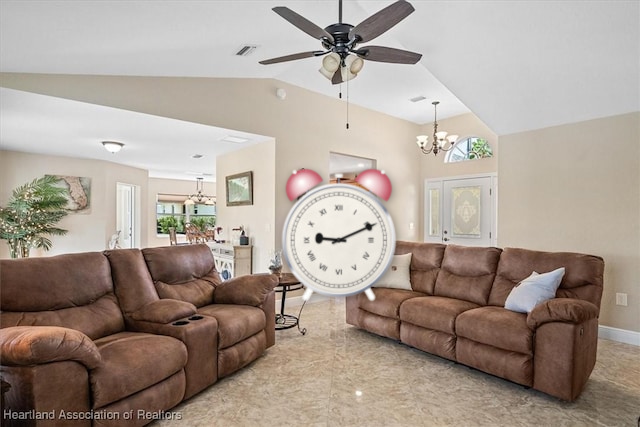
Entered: 9.11
